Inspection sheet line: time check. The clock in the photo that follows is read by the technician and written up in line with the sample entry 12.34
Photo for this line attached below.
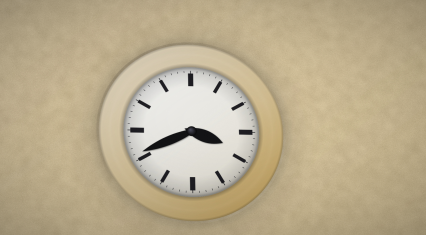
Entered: 3.41
